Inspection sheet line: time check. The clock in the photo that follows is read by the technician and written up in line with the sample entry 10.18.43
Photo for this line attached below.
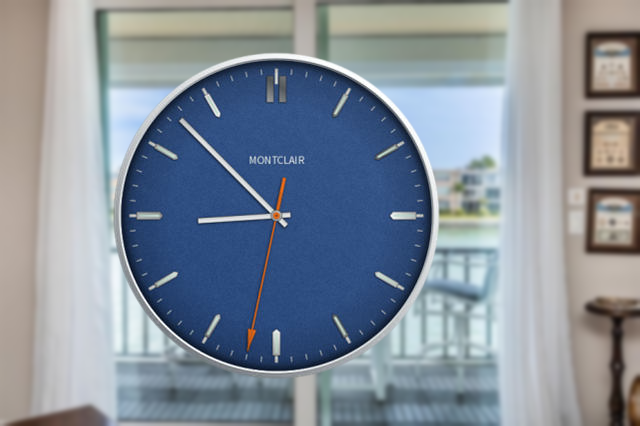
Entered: 8.52.32
